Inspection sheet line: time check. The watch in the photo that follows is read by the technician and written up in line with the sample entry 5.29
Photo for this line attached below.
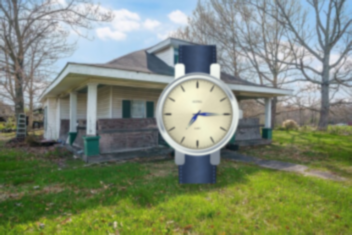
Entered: 7.15
